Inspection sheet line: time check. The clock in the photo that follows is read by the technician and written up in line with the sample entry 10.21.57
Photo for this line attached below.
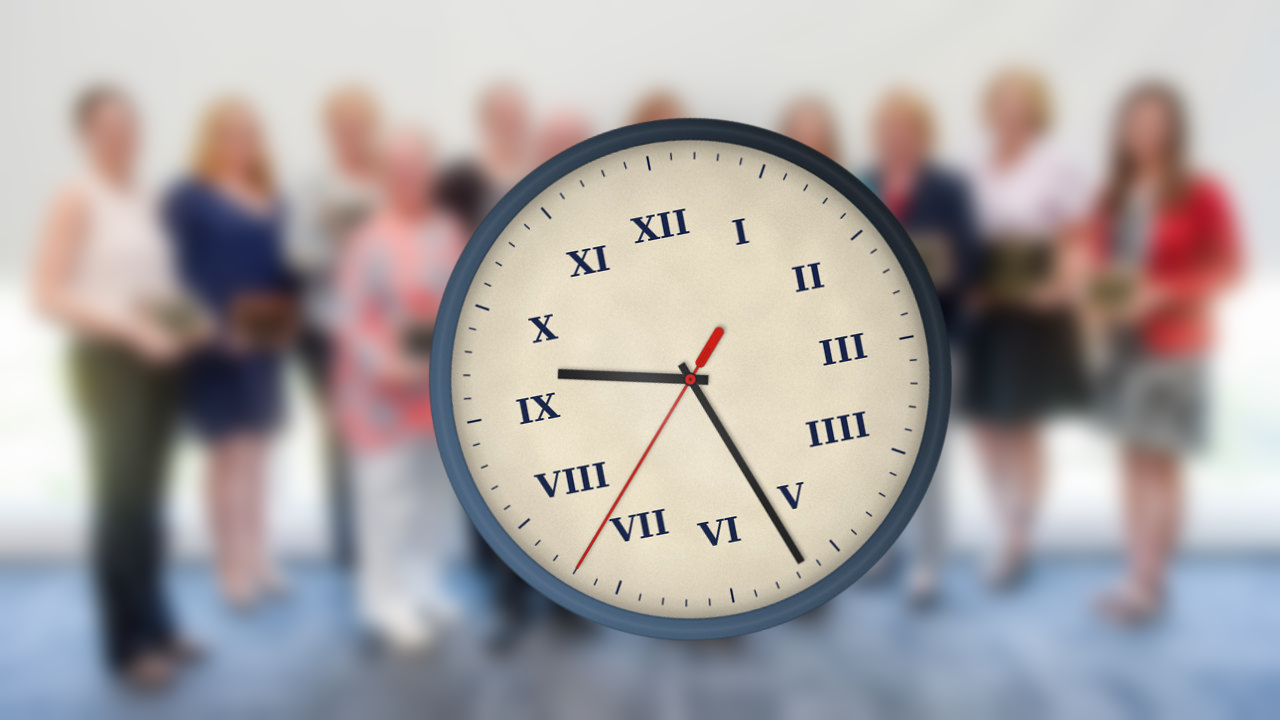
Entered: 9.26.37
